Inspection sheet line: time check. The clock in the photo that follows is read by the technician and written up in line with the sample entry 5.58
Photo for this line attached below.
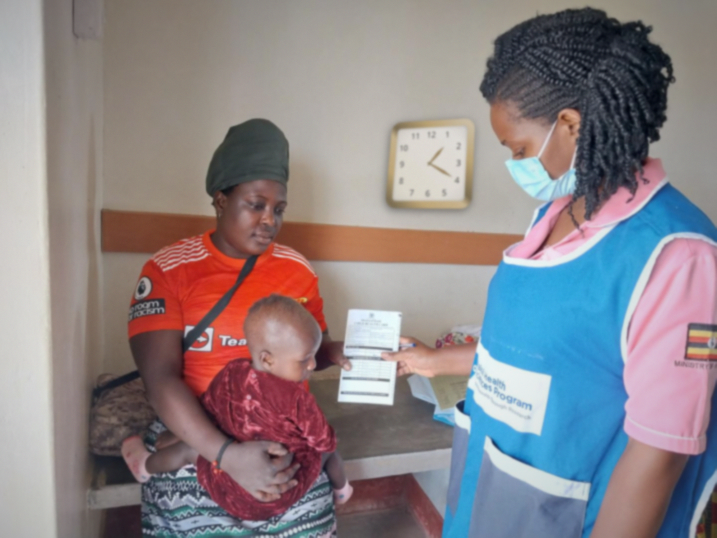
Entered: 1.20
